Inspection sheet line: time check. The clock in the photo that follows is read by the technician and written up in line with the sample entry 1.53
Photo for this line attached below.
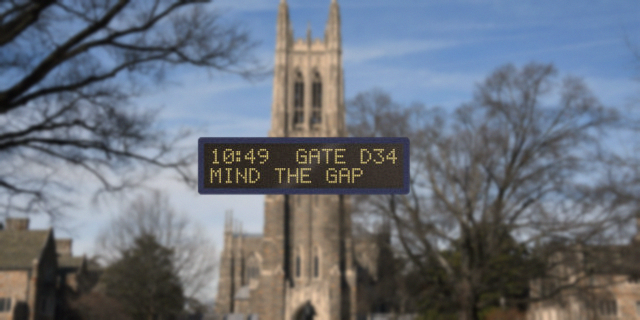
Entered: 10.49
